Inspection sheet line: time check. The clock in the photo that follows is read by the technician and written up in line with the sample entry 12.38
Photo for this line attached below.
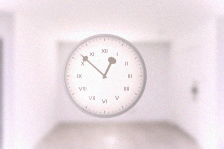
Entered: 12.52
